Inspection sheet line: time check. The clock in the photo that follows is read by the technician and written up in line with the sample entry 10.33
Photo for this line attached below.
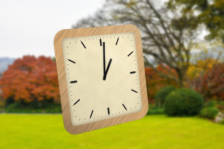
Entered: 1.01
